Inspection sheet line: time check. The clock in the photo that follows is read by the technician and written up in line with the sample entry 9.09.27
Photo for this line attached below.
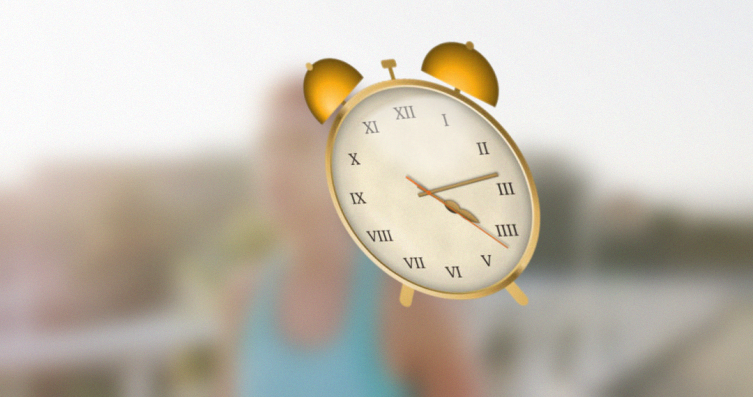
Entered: 4.13.22
